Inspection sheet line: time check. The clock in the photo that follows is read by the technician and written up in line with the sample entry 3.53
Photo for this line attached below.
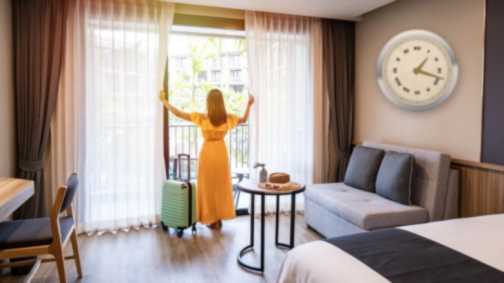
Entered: 1.18
